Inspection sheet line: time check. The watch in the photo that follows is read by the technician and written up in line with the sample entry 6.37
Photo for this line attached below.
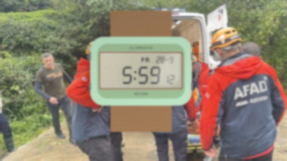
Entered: 5.59
